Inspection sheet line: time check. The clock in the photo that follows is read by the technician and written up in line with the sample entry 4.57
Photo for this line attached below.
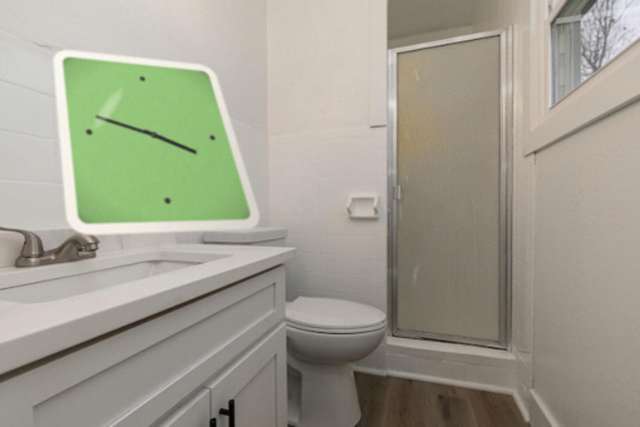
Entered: 3.48
